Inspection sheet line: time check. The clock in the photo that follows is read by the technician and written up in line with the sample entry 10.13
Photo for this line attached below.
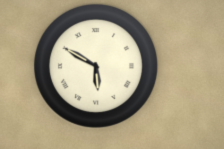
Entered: 5.50
